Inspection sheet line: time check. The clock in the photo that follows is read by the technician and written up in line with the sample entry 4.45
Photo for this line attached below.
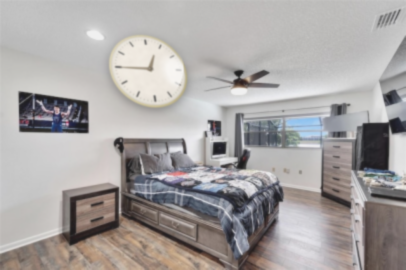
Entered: 12.45
